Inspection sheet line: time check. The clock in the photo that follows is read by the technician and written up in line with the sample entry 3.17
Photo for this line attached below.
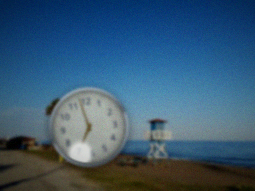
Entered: 6.58
